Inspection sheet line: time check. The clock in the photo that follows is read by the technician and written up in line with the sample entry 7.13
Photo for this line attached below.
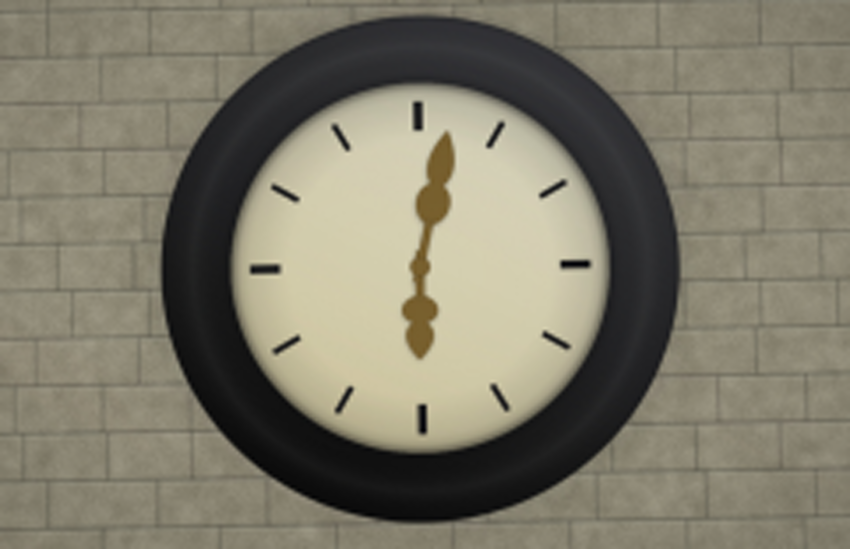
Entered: 6.02
